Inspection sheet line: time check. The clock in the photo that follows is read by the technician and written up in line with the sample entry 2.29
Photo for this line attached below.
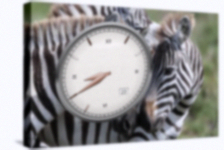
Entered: 8.40
